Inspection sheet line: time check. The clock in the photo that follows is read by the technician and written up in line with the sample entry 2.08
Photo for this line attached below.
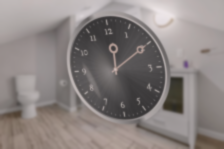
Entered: 12.10
